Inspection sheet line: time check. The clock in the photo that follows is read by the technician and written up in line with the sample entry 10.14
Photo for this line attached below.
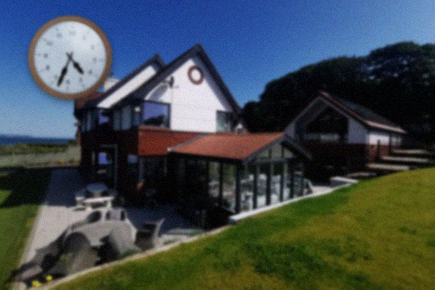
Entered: 4.33
